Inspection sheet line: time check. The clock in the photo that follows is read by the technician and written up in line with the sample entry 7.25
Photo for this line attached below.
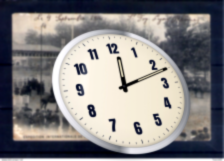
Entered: 12.12
